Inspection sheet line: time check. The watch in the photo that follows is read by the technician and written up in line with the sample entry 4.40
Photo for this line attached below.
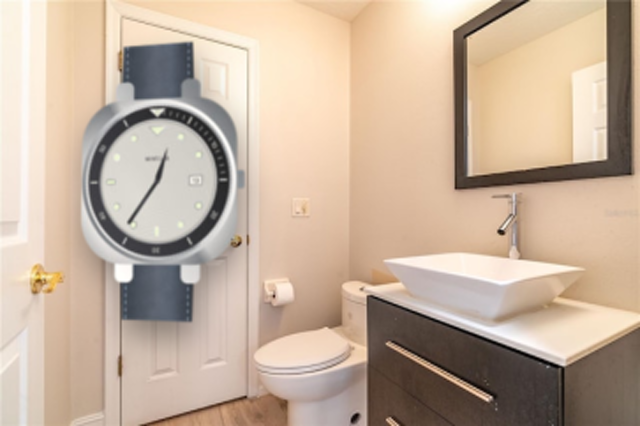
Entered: 12.36
